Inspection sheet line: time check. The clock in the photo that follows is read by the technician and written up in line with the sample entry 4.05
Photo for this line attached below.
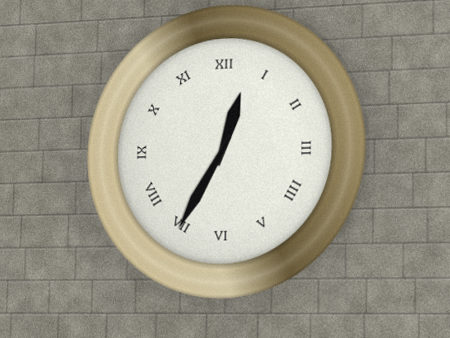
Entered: 12.35
